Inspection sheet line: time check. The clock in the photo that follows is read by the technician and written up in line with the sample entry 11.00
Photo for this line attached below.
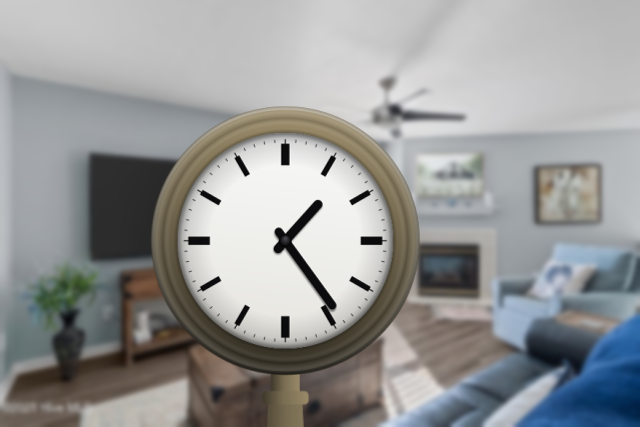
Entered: 1.24
